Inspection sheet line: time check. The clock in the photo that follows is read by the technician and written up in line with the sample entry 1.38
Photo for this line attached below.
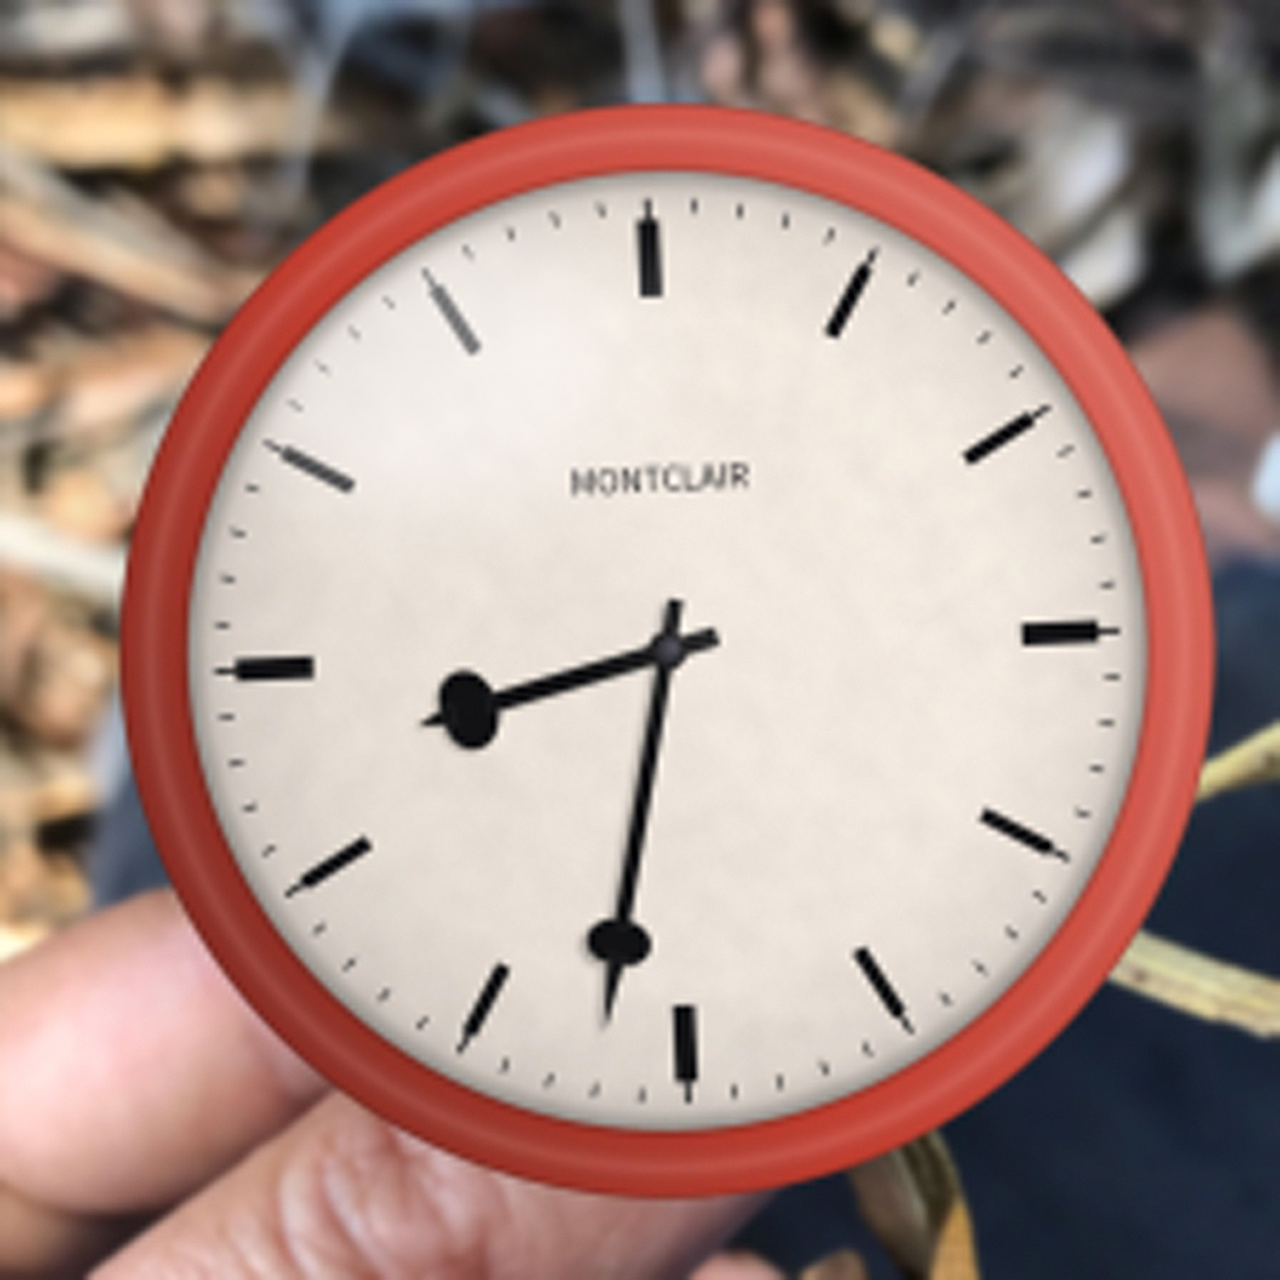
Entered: 8.32
